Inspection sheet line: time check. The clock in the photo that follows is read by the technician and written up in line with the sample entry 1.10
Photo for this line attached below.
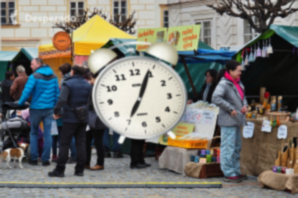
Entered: 7.04
